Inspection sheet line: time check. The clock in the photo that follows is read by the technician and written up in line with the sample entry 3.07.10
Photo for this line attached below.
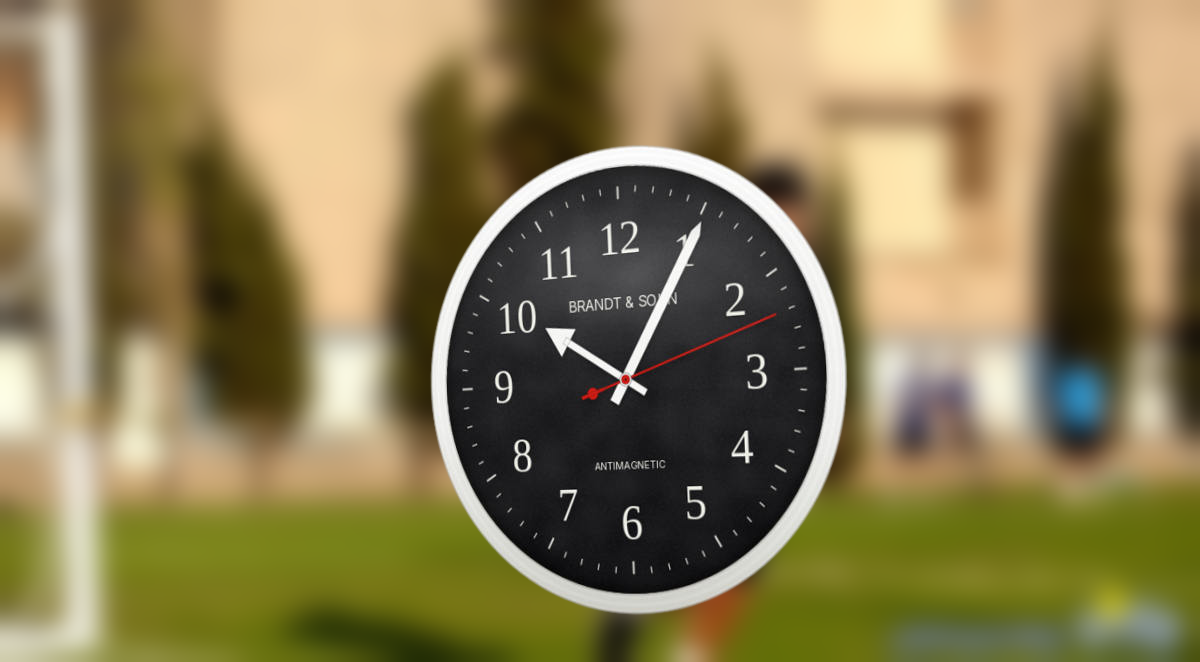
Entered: 10.05.12
